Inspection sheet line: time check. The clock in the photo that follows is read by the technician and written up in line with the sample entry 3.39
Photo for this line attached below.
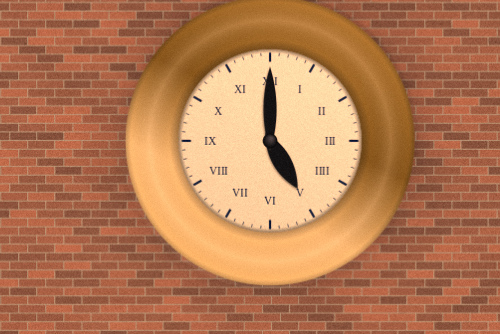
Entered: 5.00
